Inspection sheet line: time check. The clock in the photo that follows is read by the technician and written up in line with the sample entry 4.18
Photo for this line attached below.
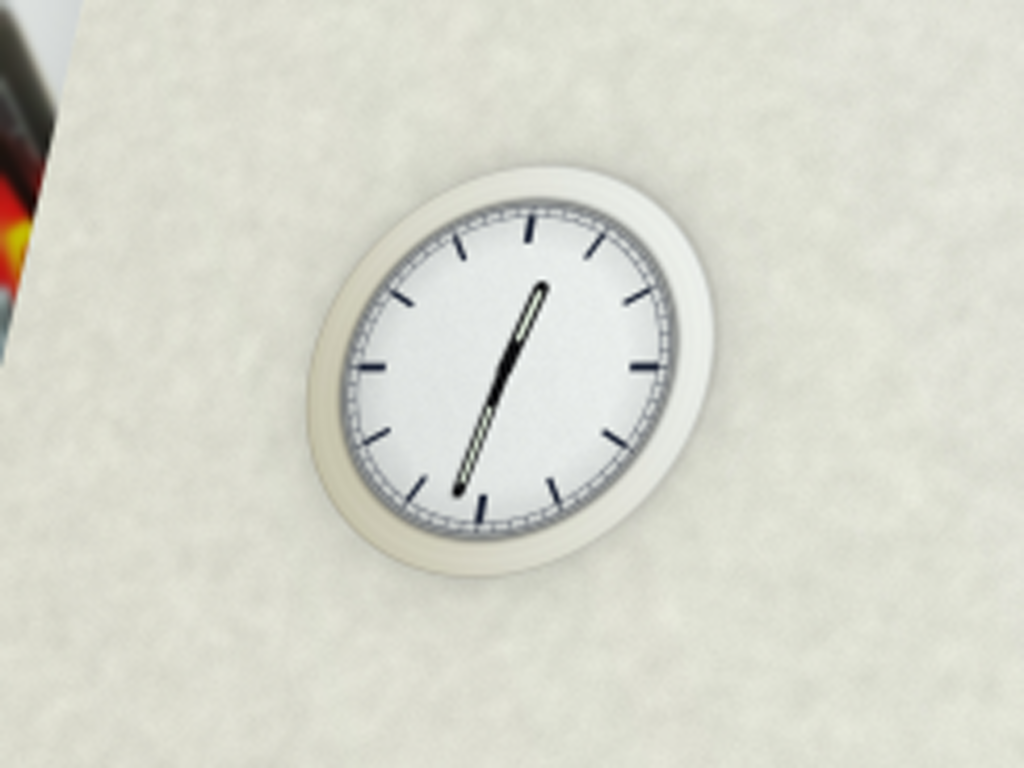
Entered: 12.32
